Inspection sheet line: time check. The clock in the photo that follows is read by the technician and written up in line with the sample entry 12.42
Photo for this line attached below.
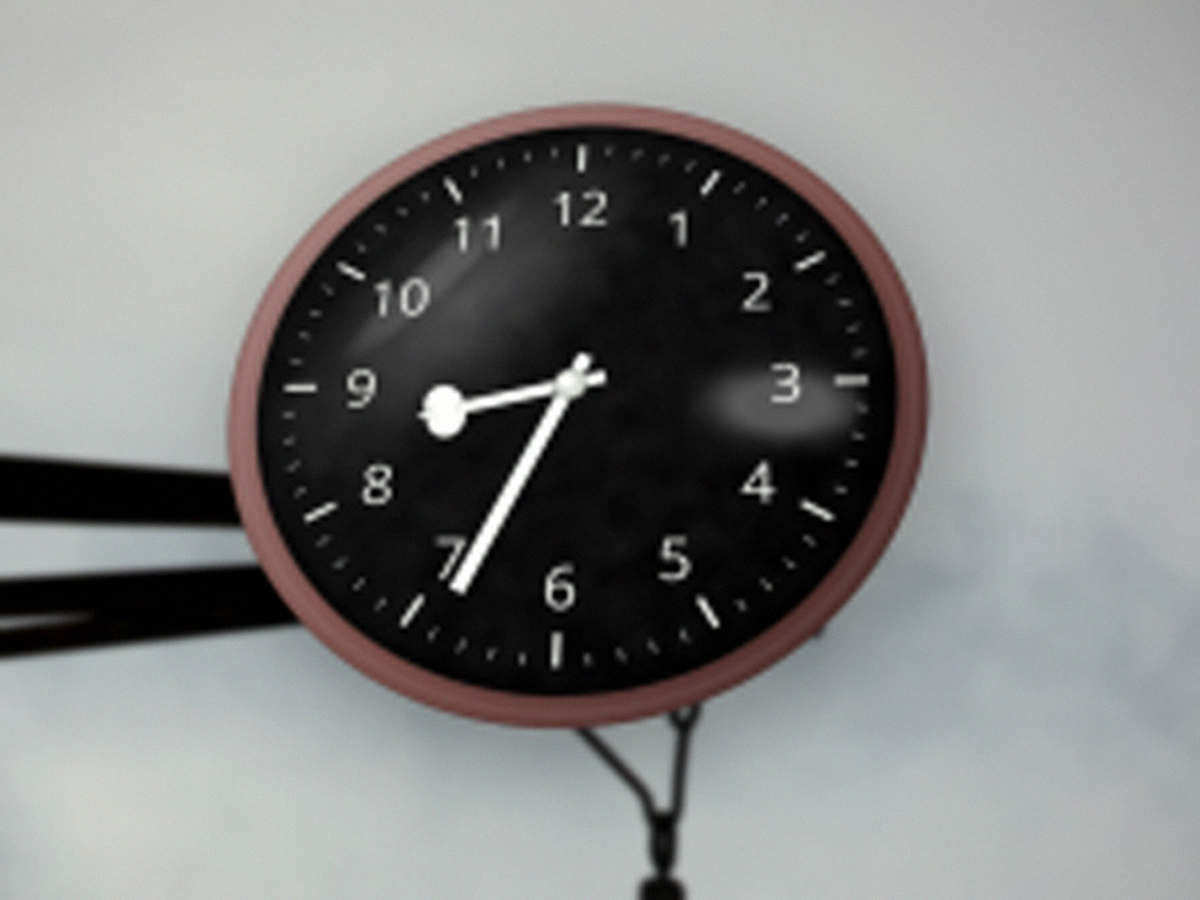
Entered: 8.34
